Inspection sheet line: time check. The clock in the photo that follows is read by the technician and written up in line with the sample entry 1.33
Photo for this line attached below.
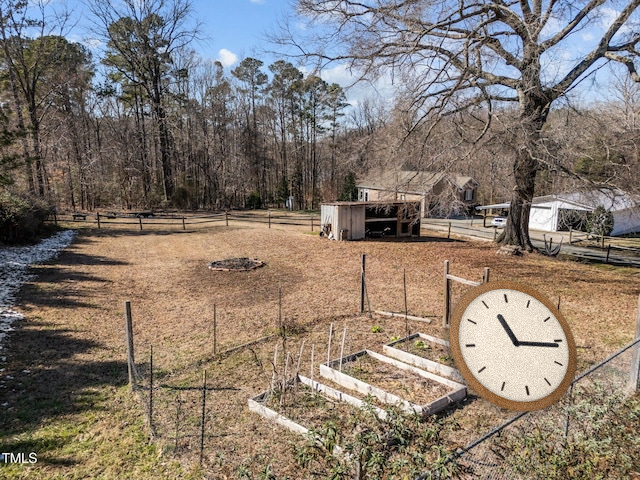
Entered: 11.16
